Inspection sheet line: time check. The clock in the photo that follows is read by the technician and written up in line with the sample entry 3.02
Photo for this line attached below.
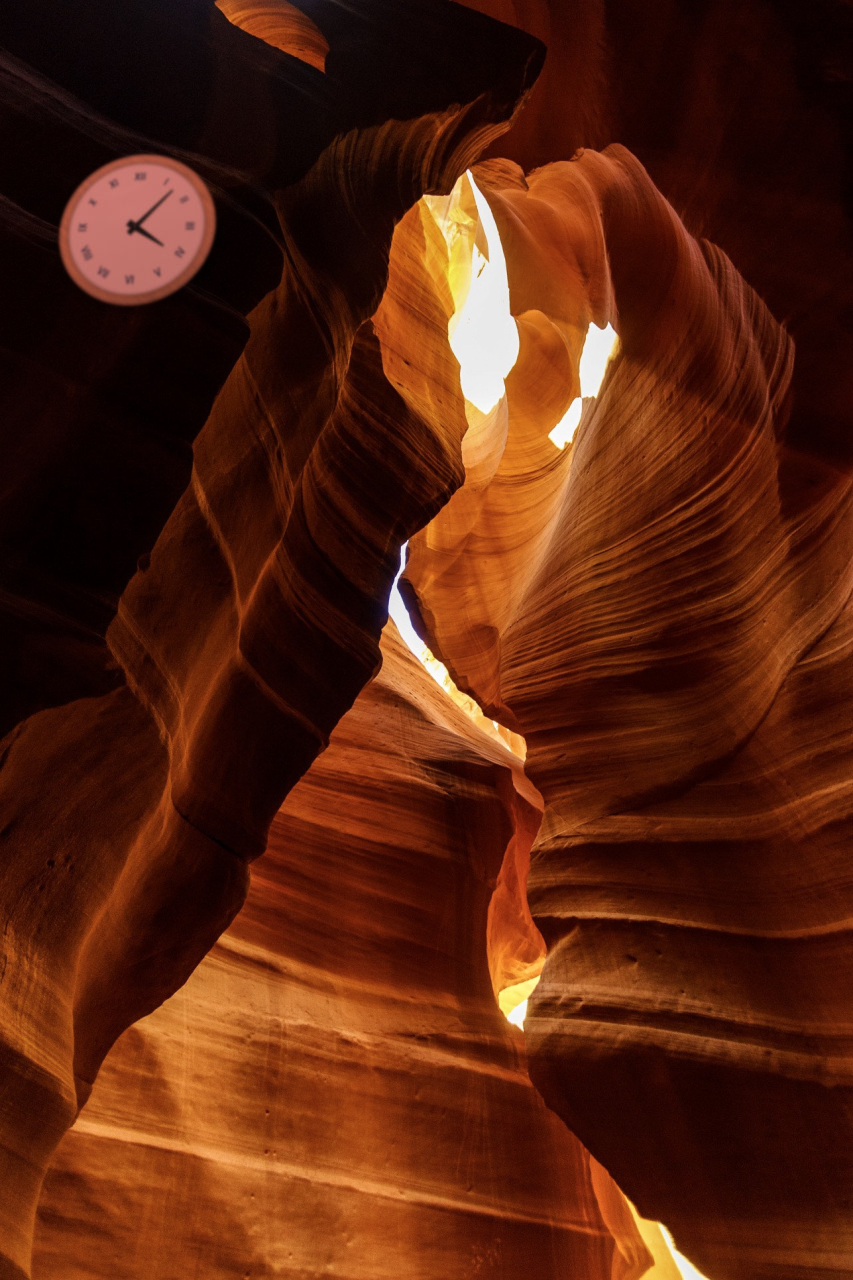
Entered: 4.07
